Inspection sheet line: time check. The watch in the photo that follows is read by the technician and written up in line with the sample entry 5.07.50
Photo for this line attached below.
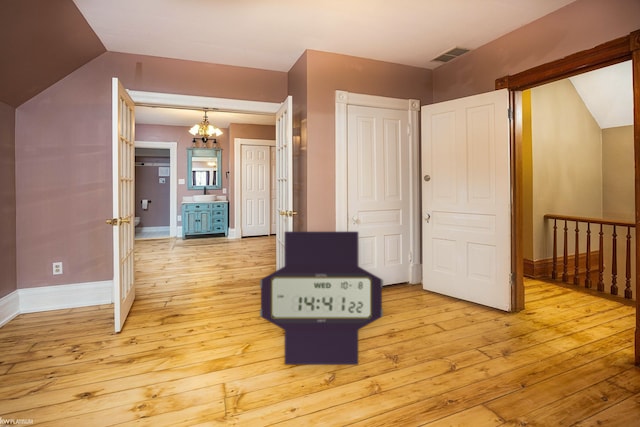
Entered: 14.41.22
